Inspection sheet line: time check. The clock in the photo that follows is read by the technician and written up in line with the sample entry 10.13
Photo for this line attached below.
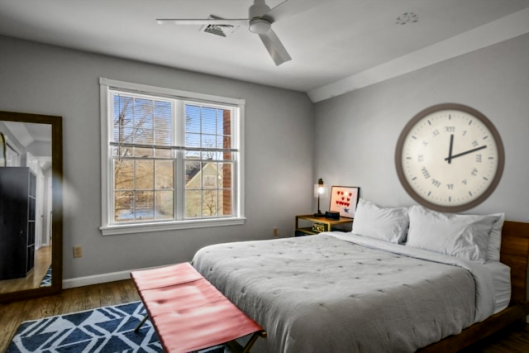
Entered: 12.12
